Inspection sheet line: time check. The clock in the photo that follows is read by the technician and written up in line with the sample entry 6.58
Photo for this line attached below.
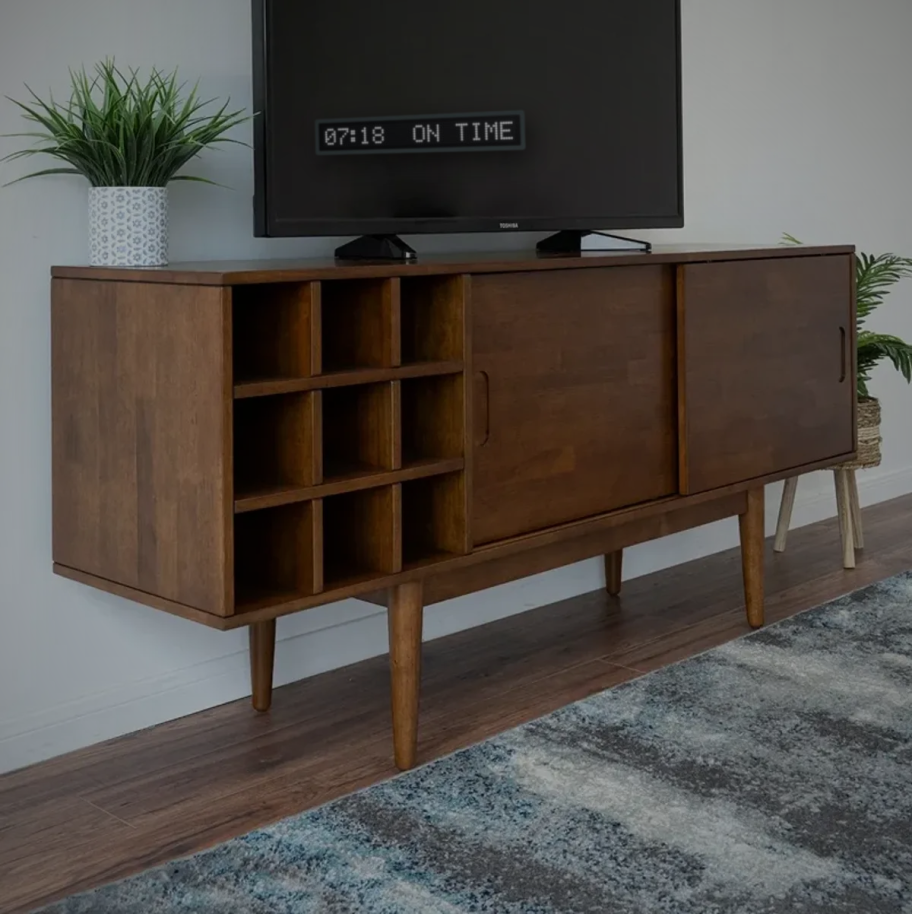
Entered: 7.18
